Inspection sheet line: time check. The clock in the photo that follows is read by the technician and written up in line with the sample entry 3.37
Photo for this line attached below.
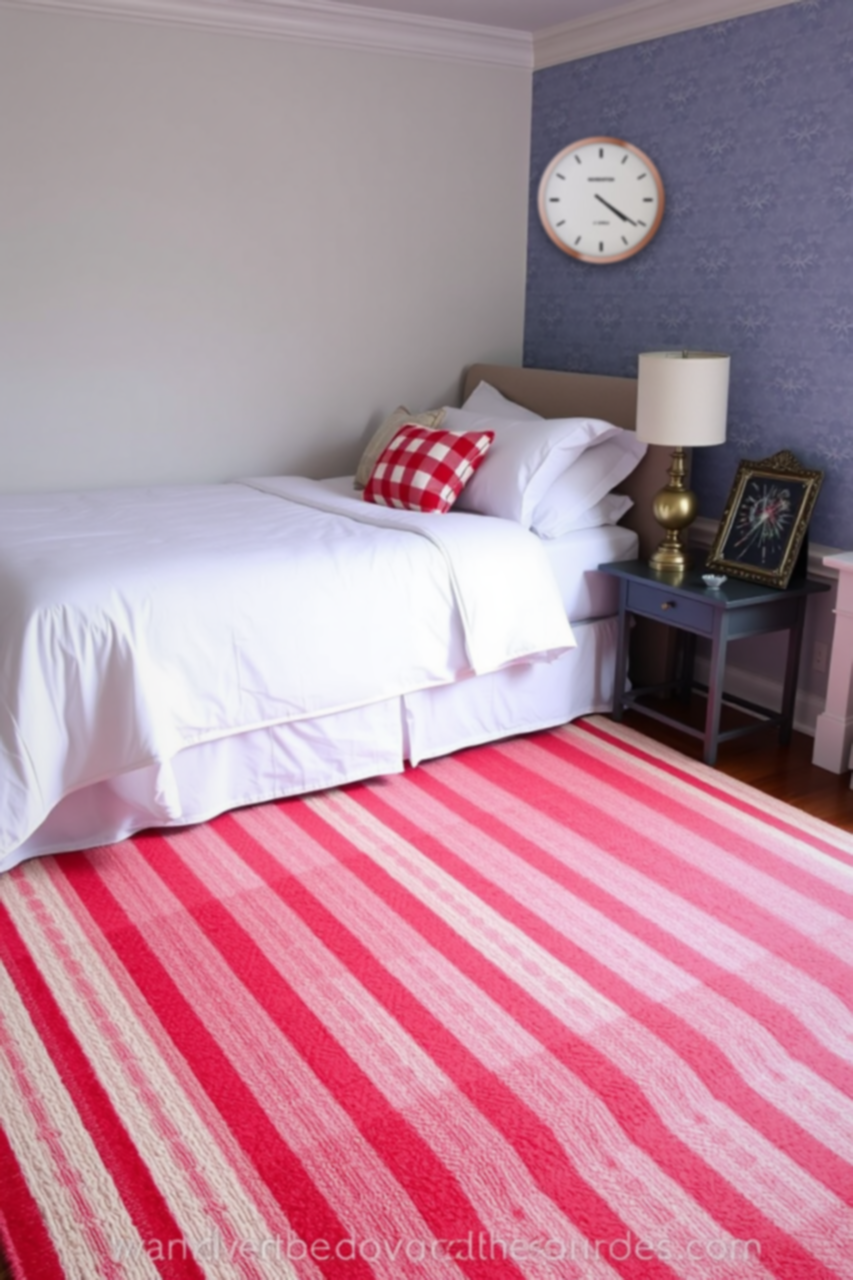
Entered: 4.21
